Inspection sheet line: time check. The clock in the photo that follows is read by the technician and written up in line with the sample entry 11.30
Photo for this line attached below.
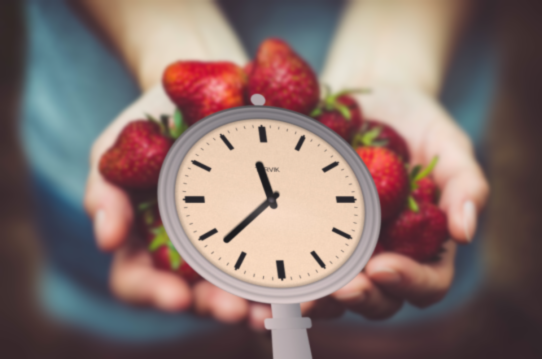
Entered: 11.38
